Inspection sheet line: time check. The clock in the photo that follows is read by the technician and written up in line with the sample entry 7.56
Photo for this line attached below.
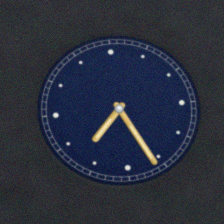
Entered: 7.26
